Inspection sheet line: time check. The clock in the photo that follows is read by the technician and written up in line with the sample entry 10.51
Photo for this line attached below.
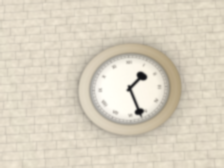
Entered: 1.27
